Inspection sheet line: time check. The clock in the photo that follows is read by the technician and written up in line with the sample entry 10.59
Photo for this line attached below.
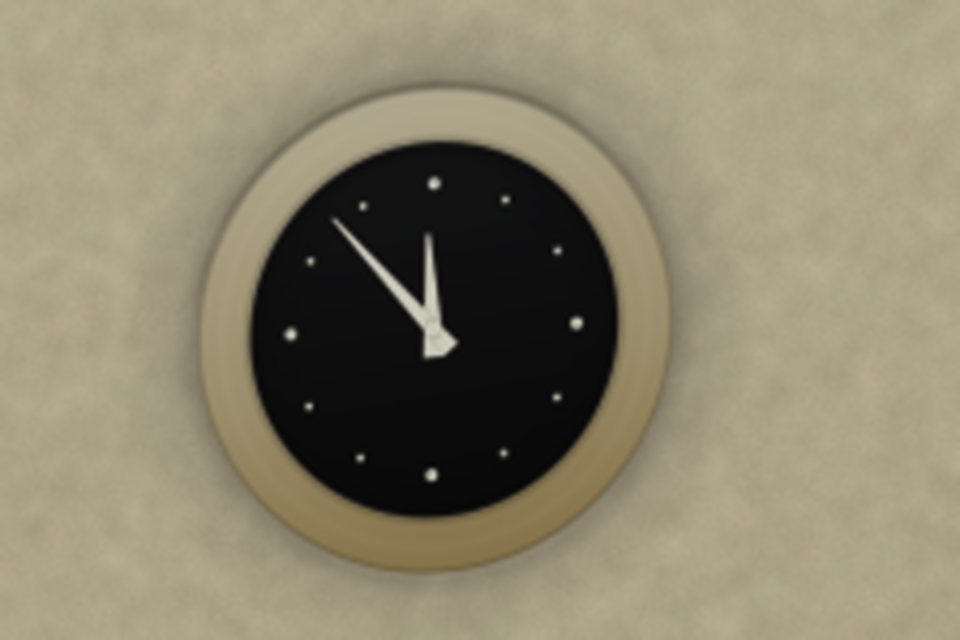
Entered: 11.53
